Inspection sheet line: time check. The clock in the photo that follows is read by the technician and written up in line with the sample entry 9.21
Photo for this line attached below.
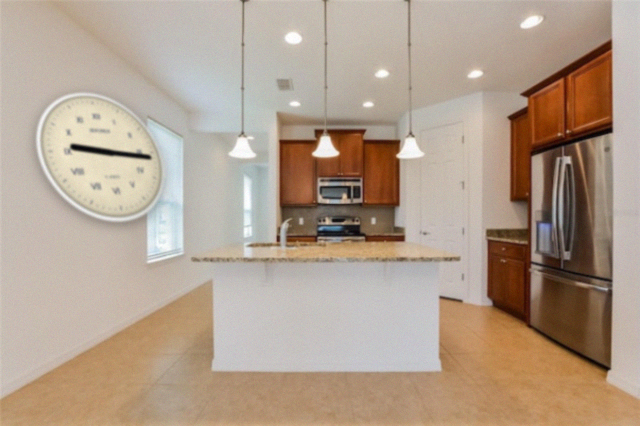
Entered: 9.16
